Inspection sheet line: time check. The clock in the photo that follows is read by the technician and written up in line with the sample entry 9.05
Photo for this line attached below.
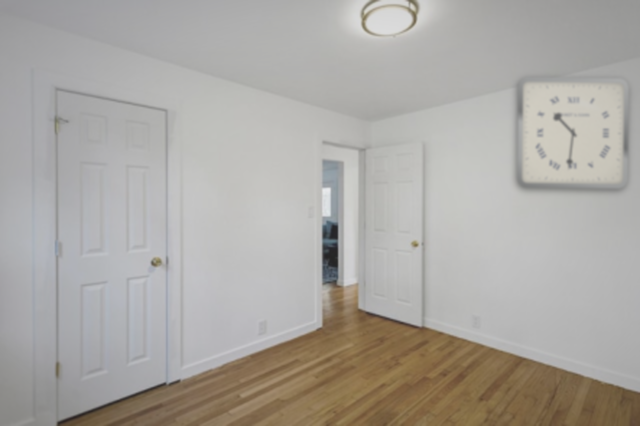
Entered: 10.31
